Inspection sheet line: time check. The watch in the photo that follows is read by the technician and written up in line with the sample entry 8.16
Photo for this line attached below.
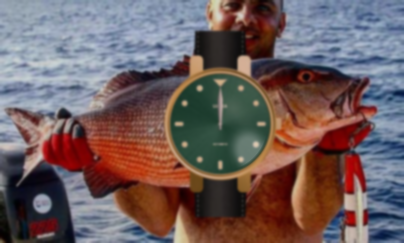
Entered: 12.00
